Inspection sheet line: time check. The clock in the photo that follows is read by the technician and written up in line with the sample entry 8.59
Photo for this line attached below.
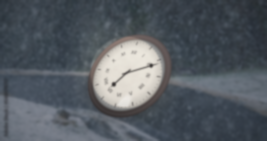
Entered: 7.11
